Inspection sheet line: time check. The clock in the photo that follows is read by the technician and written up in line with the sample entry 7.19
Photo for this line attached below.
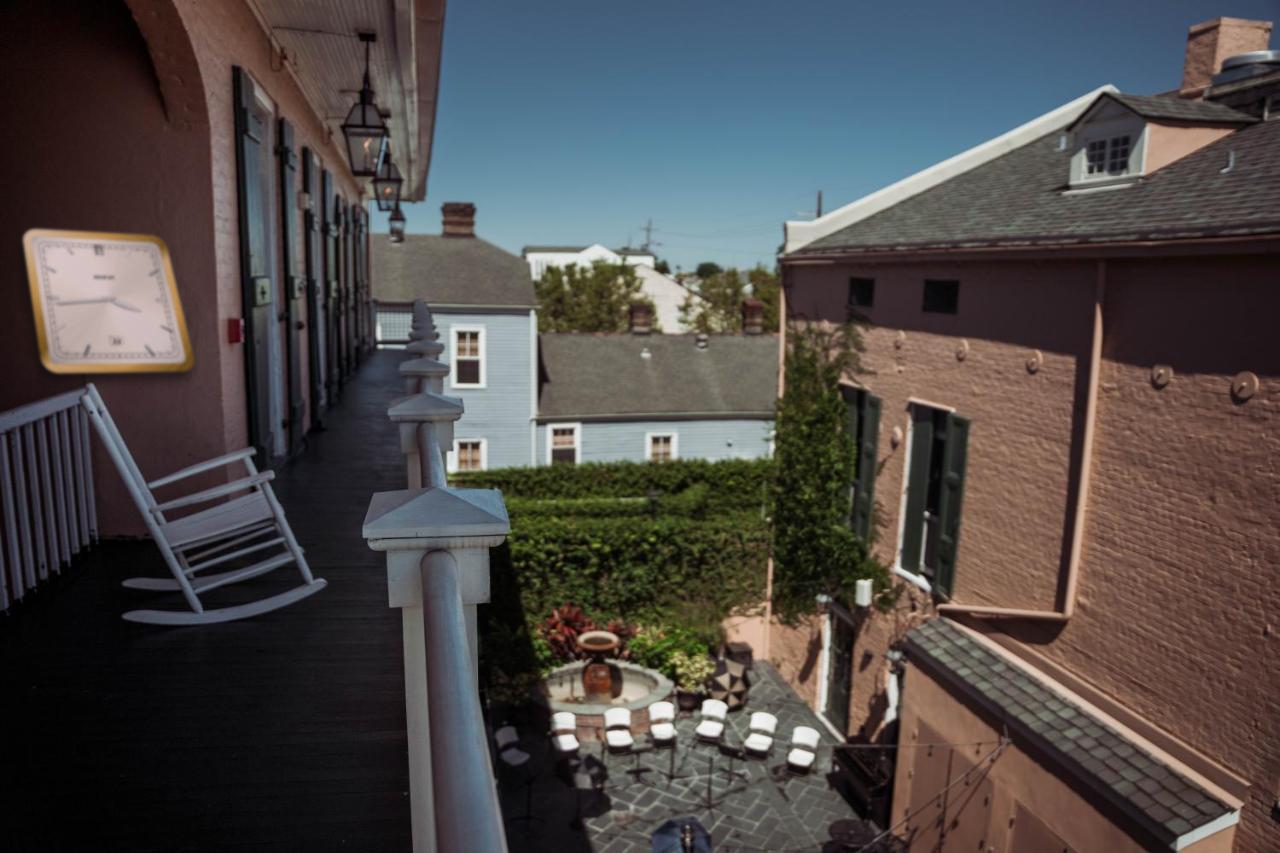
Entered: 3.44
